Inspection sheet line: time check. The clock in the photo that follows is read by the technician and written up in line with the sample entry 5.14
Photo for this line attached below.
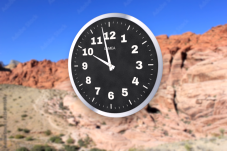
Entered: 9.58
